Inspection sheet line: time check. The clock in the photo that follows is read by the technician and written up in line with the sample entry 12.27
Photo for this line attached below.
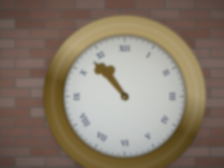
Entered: 10.53
